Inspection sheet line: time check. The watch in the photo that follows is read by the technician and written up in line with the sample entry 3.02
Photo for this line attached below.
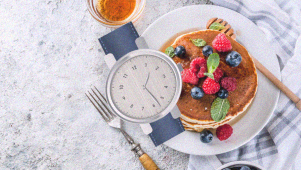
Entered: 1.28
